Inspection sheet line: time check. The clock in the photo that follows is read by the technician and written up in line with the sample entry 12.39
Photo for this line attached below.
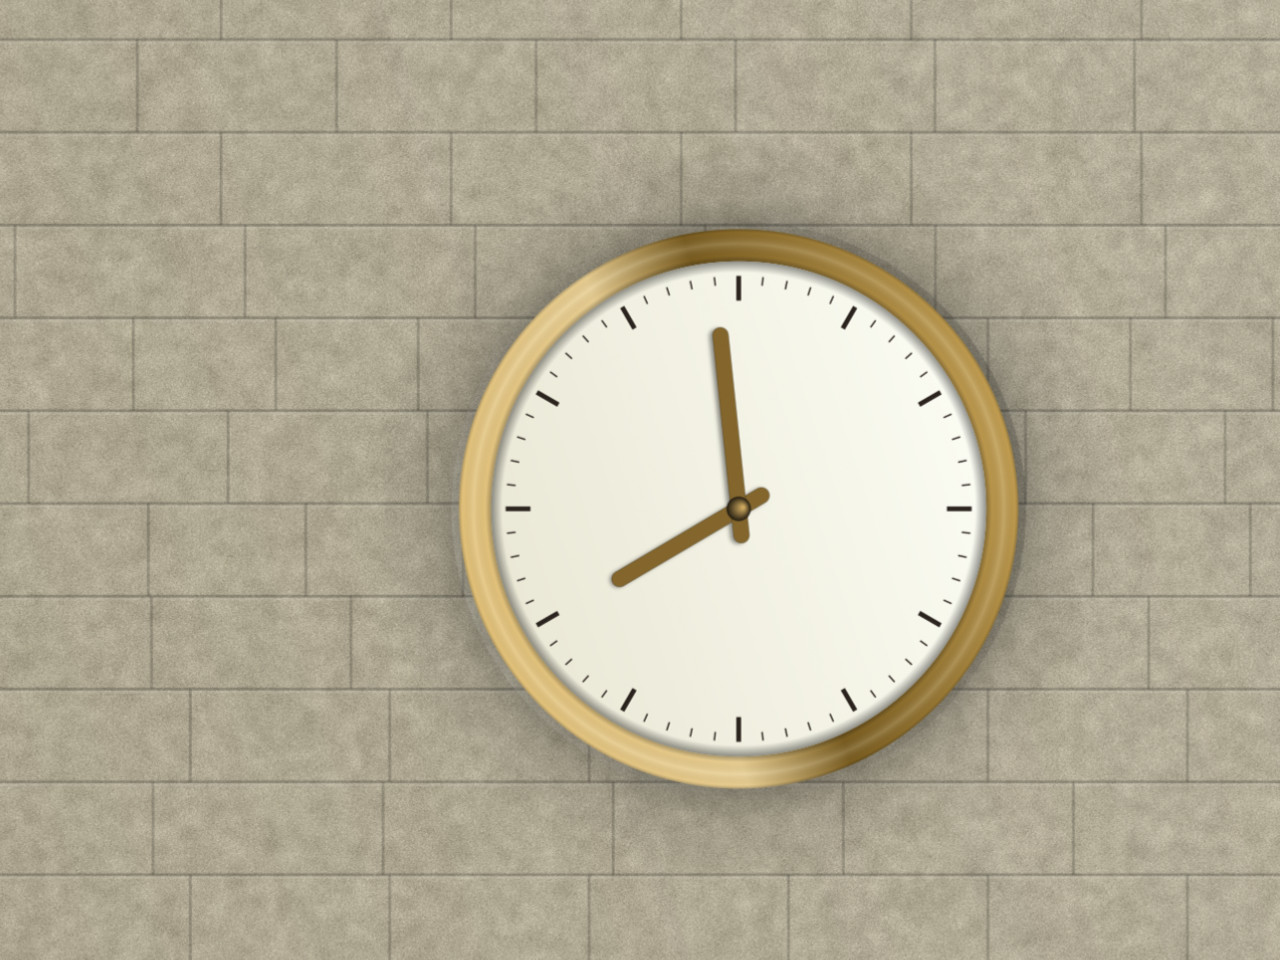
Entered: 7.59
